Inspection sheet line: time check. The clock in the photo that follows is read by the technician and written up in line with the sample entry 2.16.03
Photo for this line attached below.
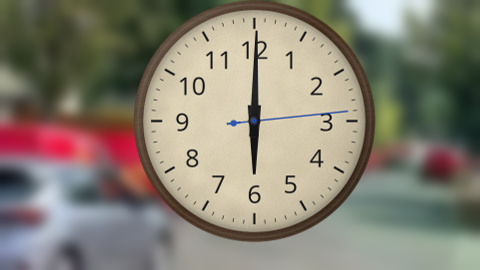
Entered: 6.00.14
